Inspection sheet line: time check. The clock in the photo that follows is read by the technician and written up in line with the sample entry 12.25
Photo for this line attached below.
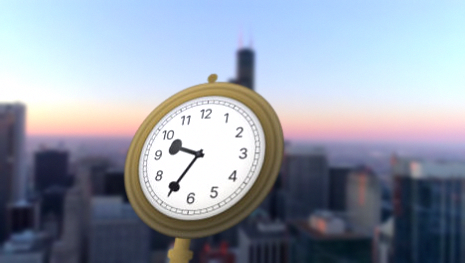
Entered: 9.35
